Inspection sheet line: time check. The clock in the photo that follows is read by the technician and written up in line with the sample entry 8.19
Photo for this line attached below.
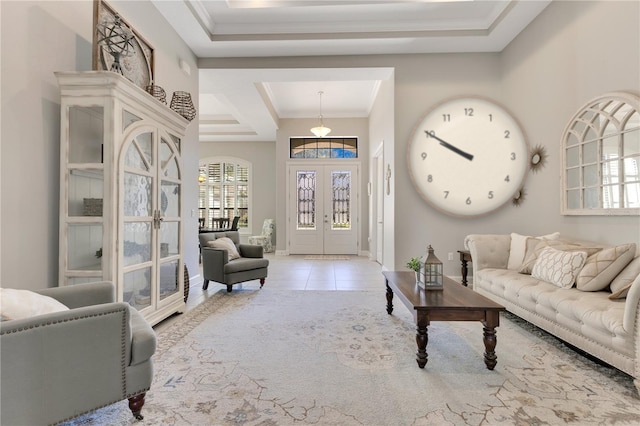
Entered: 9.50
